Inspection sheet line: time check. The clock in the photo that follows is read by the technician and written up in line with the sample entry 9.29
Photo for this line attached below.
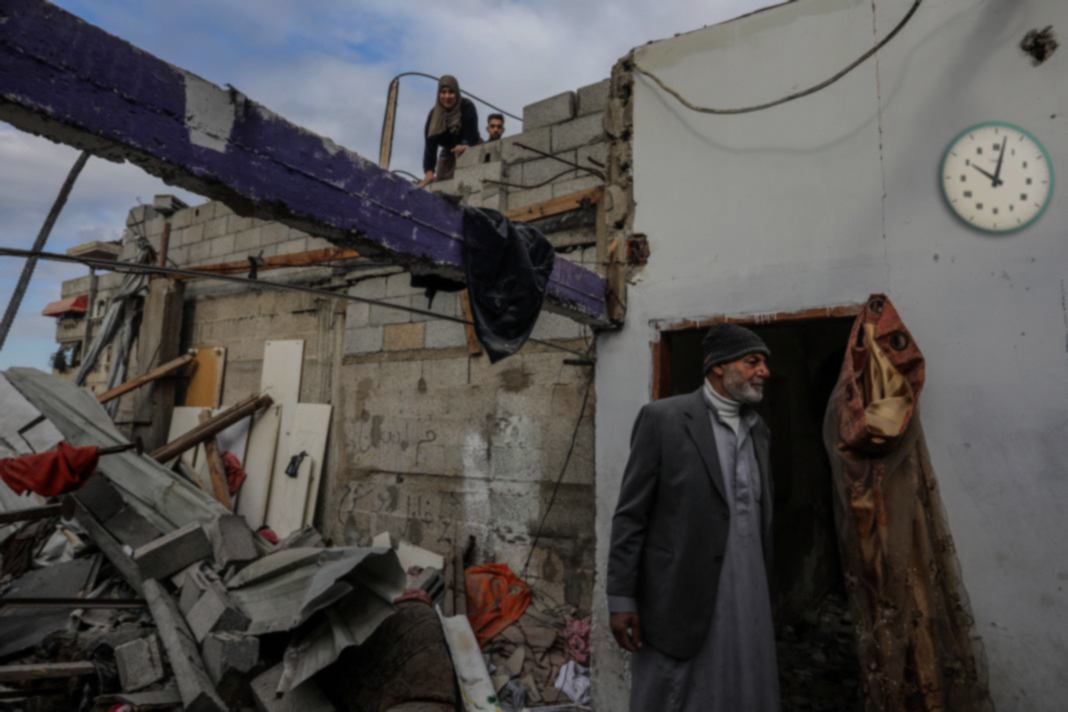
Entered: 10.02
